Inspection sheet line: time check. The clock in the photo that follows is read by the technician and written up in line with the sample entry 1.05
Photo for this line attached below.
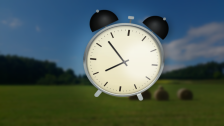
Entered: 7.53
